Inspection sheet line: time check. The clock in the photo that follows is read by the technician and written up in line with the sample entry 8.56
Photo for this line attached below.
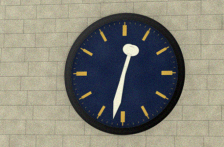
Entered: 12.32
